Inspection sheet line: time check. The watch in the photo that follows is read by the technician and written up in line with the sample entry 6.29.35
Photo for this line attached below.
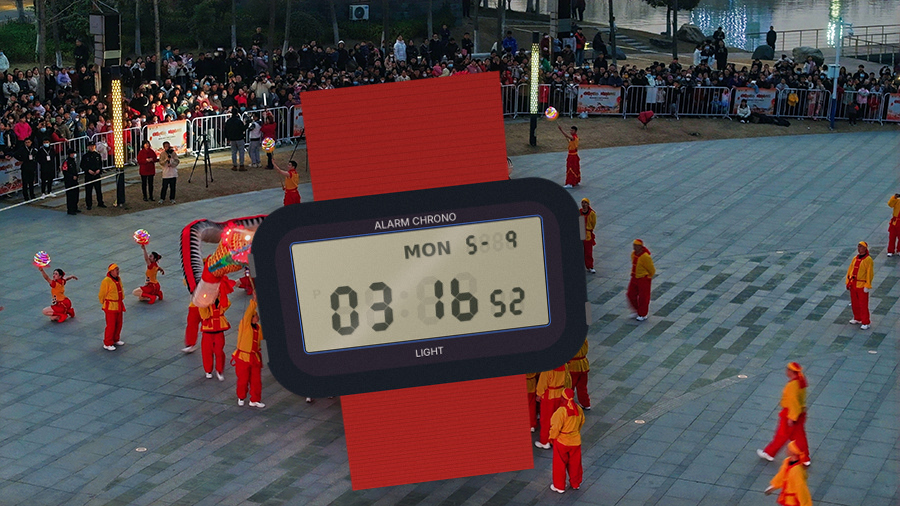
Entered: 3.16.52
